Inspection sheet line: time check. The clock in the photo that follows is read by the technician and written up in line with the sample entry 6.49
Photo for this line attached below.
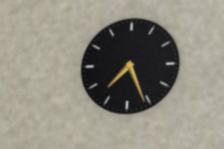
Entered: 7.26
